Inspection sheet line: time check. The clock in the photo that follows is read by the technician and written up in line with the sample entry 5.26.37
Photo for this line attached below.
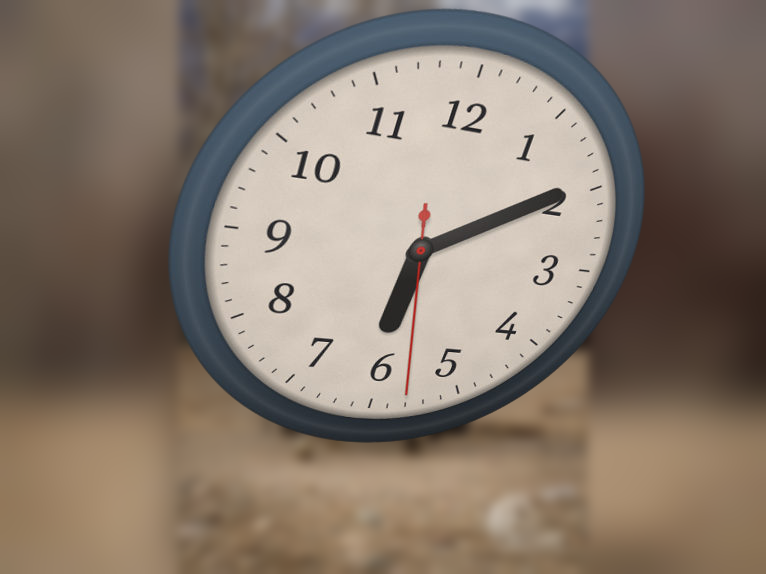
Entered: 6.09.28
